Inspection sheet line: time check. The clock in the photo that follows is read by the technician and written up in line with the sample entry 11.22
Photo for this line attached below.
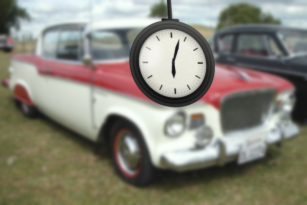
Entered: 6.03
